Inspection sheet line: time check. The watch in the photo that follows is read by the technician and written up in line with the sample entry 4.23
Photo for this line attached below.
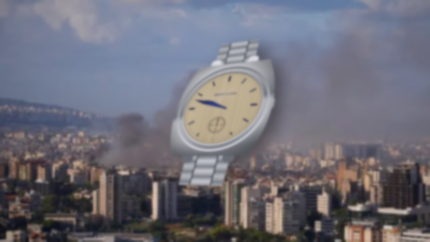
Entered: 9.48
